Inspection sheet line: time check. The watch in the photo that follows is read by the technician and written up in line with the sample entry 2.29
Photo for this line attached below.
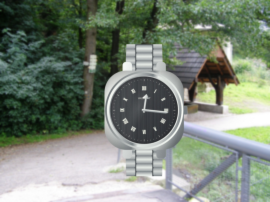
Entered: 12.16
